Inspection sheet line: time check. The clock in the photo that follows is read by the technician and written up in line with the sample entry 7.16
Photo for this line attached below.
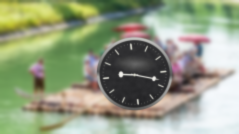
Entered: 9.18
